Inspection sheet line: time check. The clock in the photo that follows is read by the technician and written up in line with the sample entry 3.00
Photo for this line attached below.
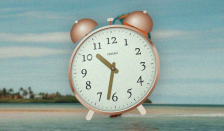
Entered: 10.32
